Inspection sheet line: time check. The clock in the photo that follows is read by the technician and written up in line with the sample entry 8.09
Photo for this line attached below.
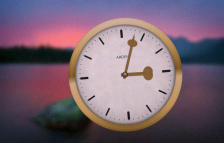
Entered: 3.03
